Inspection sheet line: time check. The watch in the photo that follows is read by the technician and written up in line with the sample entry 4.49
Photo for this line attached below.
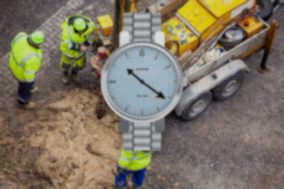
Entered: 10.21
